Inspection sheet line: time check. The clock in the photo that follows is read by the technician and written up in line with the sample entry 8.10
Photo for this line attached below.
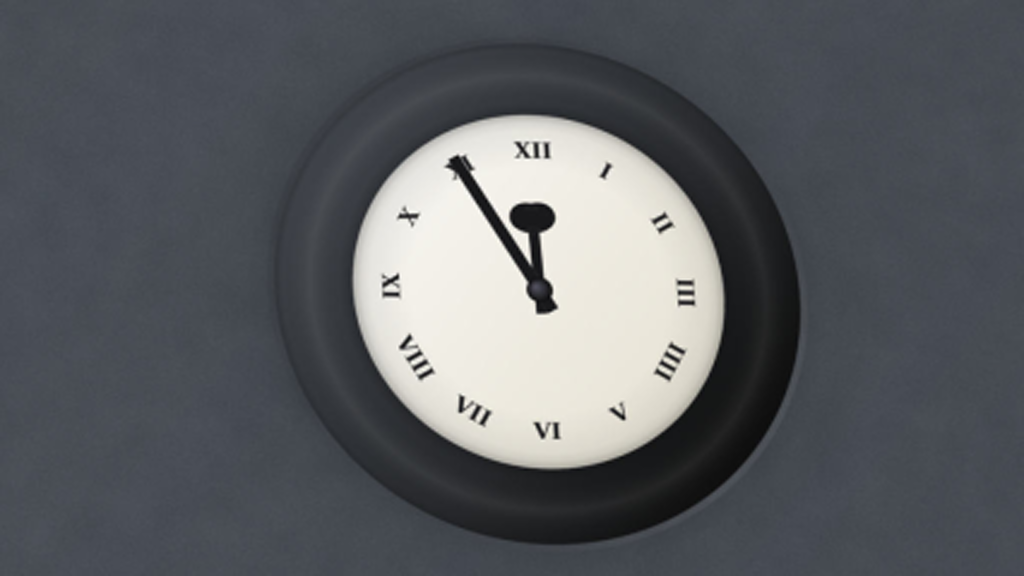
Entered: 11.55
